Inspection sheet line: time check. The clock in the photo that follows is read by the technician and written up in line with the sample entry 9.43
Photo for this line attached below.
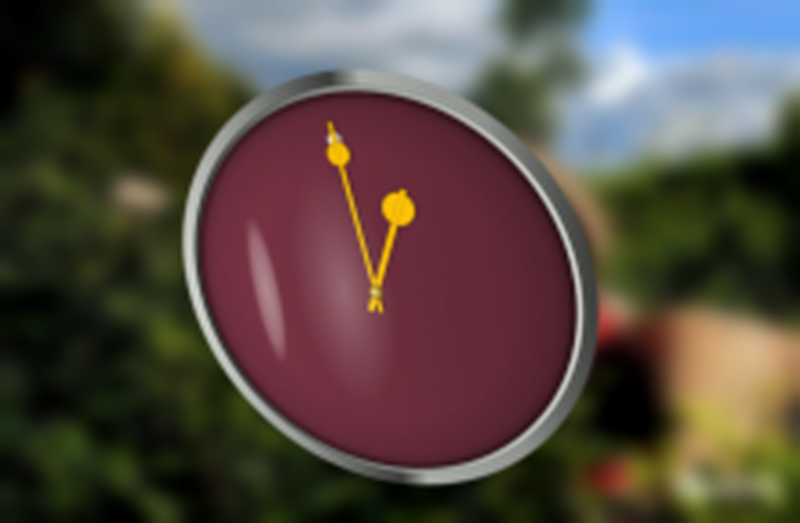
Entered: 1.00
